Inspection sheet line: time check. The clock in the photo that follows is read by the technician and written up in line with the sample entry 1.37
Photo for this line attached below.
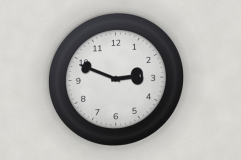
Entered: 2.49
